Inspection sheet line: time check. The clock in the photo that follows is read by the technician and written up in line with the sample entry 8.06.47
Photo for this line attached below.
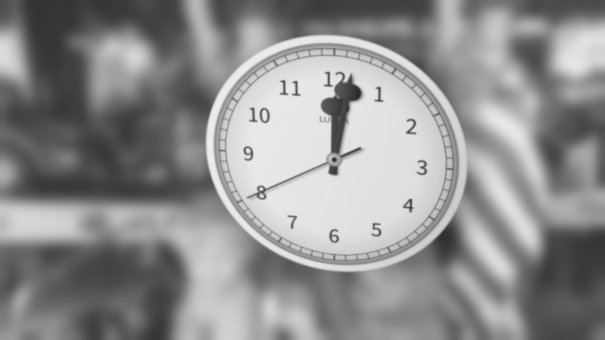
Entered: 12.01.40
